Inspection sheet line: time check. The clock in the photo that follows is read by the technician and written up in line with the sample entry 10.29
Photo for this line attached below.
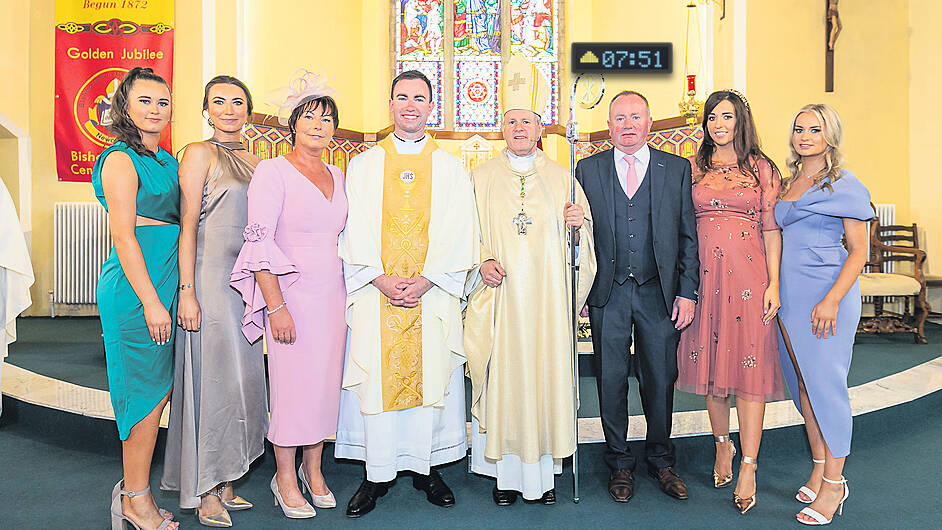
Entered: 7.51
